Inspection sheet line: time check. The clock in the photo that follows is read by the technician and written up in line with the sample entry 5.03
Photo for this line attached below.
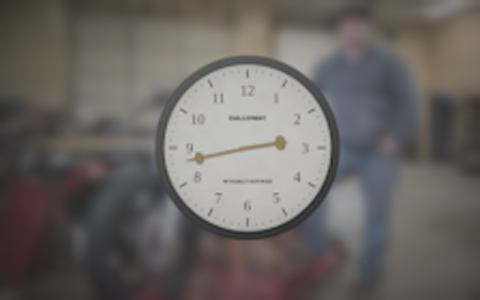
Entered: 2.43
